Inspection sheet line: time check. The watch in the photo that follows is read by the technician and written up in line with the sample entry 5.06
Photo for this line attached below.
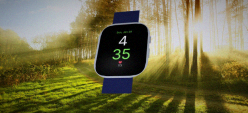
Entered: 4.35
